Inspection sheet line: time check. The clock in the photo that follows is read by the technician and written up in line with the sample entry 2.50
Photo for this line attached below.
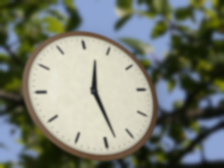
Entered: 12.28
